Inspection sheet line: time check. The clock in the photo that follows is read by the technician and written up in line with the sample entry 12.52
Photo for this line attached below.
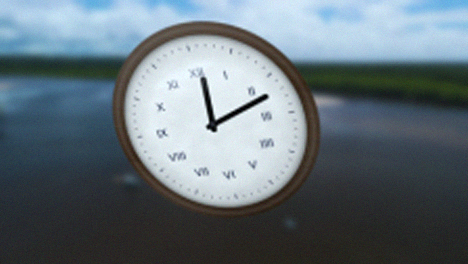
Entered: 12.12
